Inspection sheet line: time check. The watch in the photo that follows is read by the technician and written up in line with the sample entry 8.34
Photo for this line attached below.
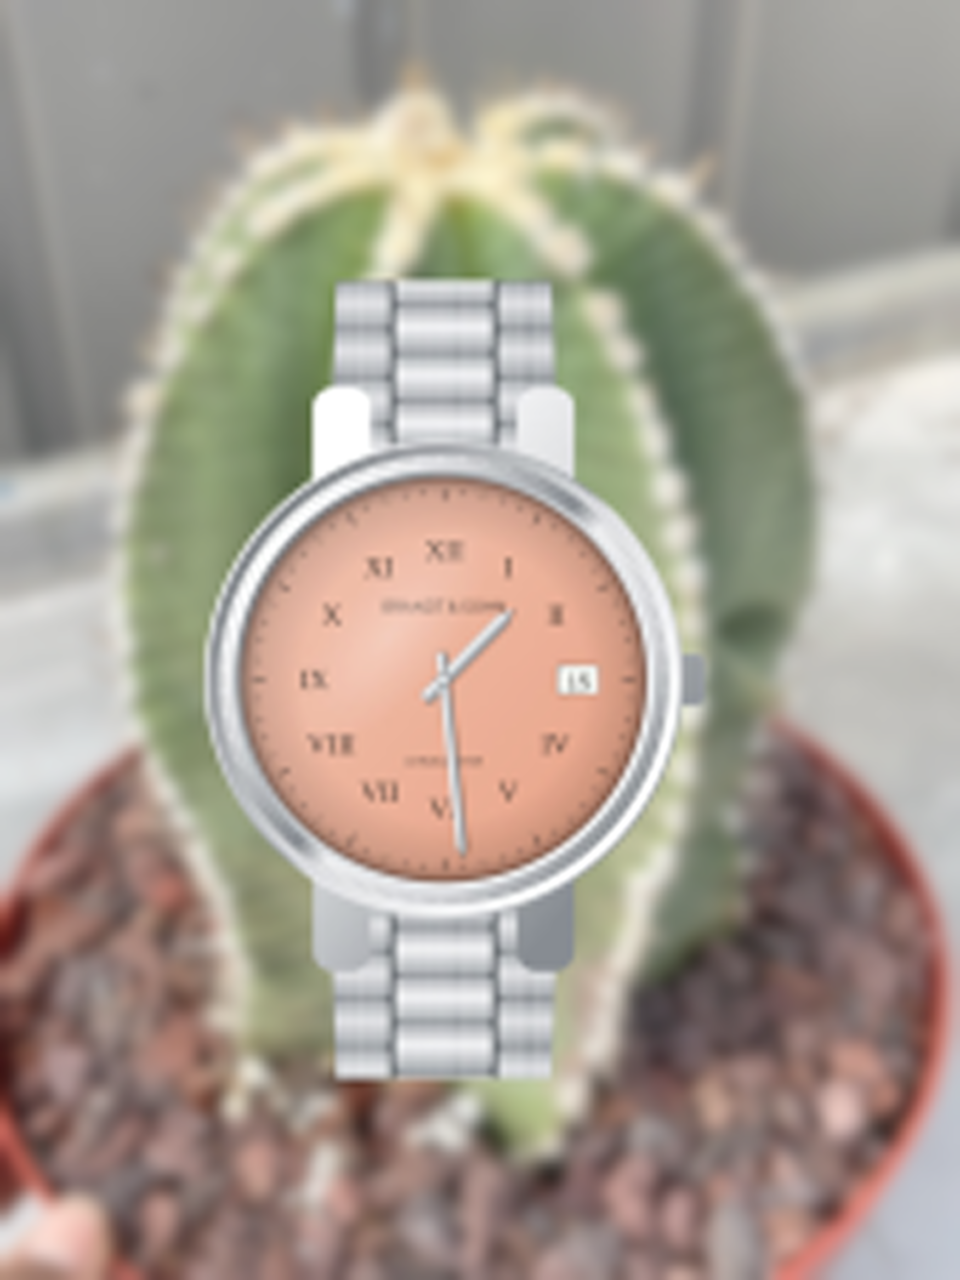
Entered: 1.29
